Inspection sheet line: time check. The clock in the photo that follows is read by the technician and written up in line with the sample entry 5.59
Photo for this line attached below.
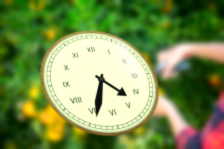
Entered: 4.34
